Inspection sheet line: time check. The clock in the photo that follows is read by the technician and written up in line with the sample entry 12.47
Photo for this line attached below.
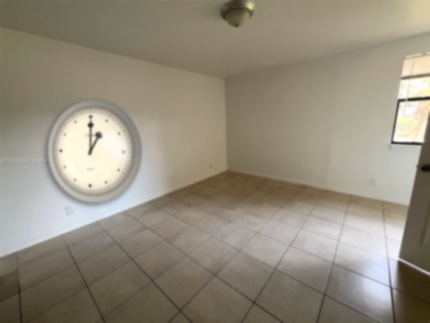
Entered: 1.00
